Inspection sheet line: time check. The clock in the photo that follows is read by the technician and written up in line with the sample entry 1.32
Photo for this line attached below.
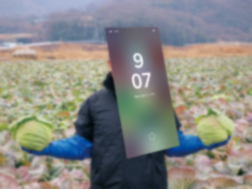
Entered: 9.07
